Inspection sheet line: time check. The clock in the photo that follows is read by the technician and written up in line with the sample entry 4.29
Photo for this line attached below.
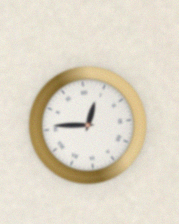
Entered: 12.46
